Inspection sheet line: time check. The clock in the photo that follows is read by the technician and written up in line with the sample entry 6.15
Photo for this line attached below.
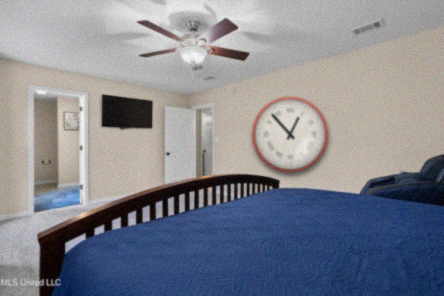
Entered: 12.53
